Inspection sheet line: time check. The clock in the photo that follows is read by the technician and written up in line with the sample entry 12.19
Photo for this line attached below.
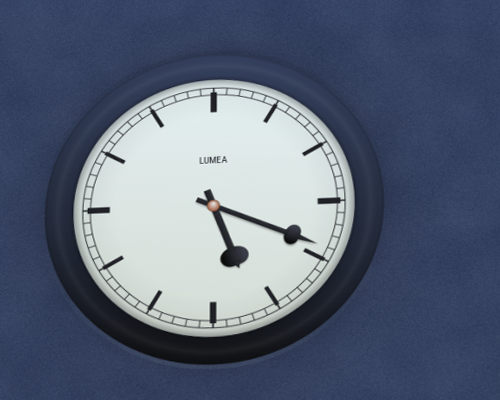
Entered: 5.19
